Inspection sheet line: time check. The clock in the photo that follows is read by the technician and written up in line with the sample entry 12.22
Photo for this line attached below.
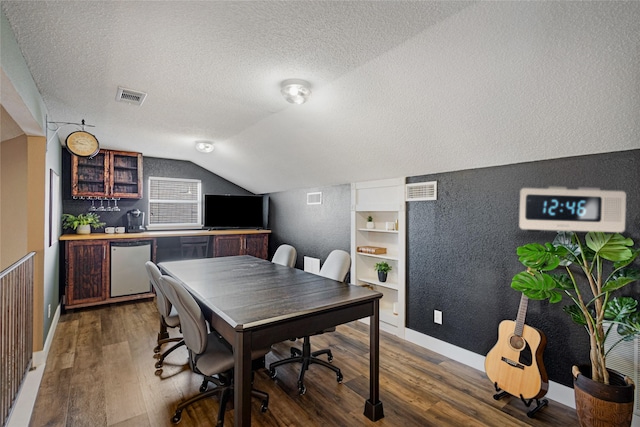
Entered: 12.46
